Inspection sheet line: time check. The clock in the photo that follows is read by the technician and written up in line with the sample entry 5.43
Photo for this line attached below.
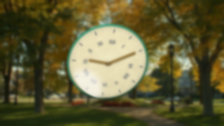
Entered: 9.10
